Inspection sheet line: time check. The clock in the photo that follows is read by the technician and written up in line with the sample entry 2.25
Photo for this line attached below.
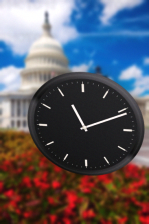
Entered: 11.11
